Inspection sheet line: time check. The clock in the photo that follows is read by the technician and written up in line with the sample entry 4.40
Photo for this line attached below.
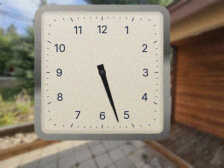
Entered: 5.27
